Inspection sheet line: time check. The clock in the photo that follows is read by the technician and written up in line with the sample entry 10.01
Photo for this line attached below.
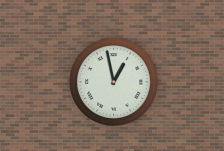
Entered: 12.58
